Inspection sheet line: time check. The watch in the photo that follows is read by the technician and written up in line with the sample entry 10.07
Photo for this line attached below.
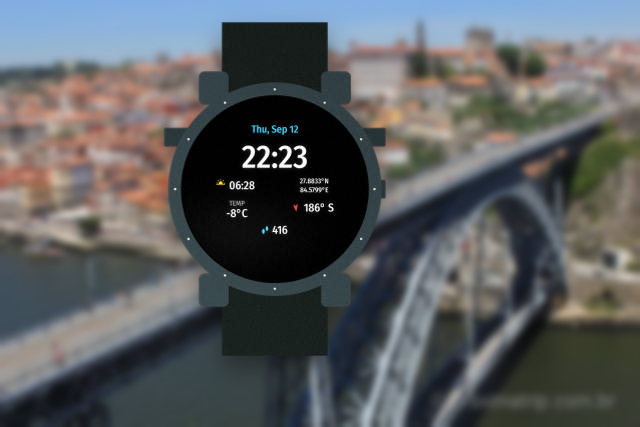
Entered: 22.23
